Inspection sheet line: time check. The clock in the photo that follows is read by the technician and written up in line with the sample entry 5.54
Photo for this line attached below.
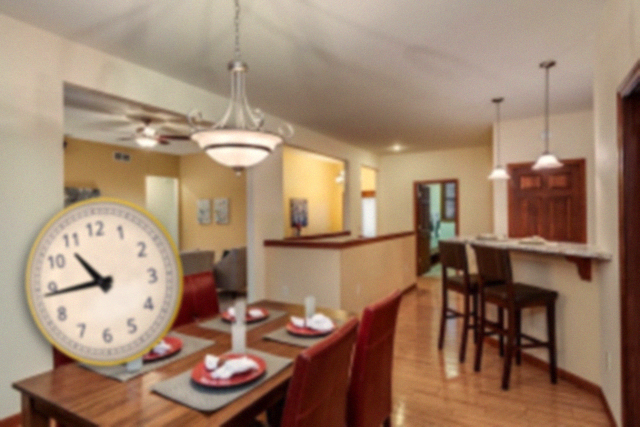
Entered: 10.44
